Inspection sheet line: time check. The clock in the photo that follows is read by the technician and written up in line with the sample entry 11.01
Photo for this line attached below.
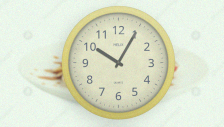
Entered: 10.05
